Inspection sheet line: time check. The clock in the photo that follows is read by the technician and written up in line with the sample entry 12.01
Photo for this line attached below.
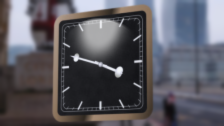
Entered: 3.48
